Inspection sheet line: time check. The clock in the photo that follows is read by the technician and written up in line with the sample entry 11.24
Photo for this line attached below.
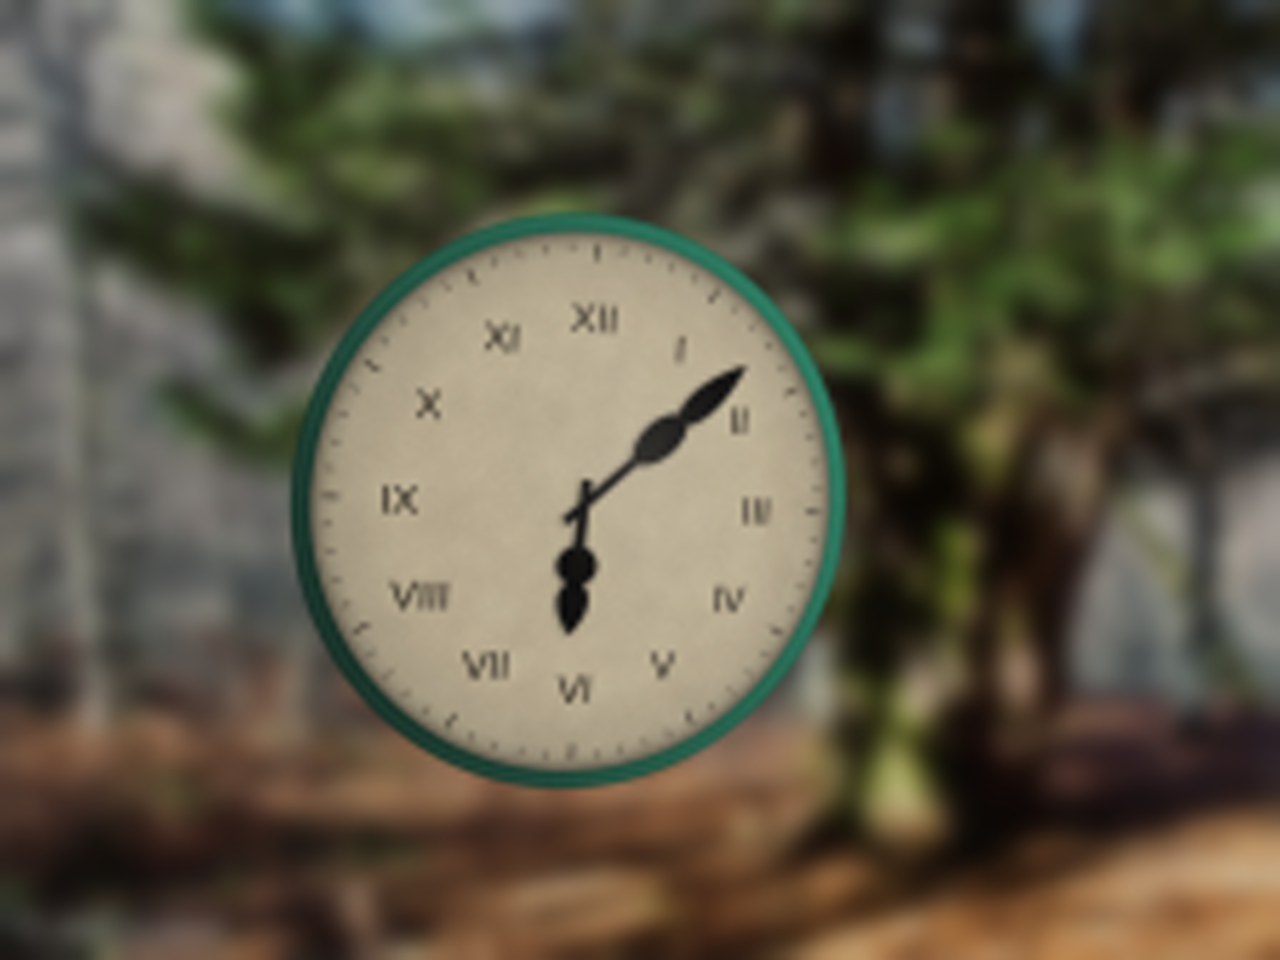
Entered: 6.08
